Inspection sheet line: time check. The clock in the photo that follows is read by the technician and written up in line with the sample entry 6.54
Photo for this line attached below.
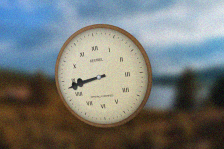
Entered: 8.43
